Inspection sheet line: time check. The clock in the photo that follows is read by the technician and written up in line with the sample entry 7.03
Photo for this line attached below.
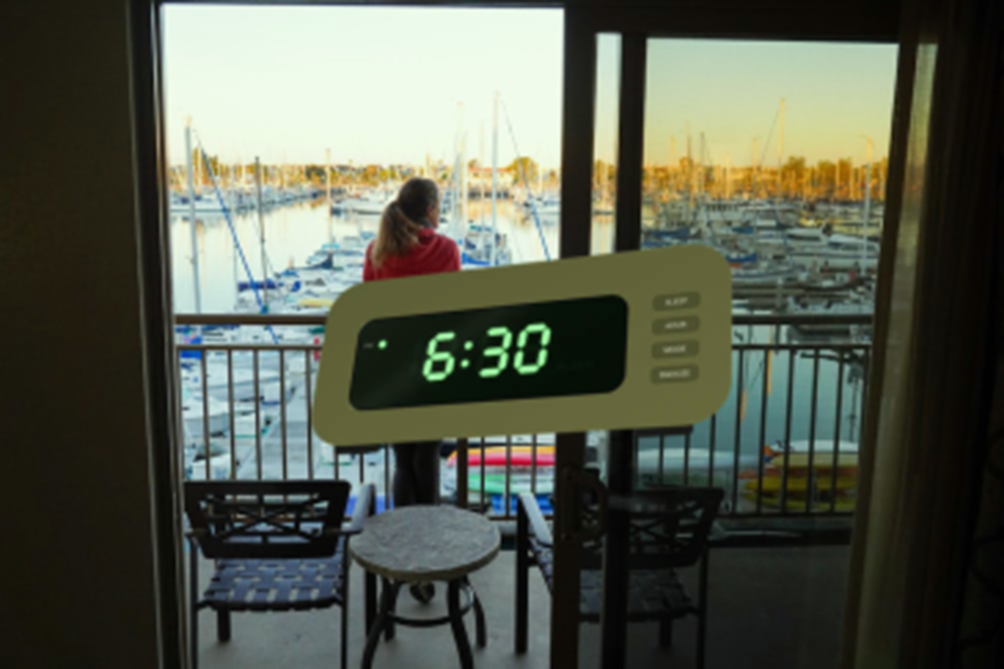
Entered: 6.30
